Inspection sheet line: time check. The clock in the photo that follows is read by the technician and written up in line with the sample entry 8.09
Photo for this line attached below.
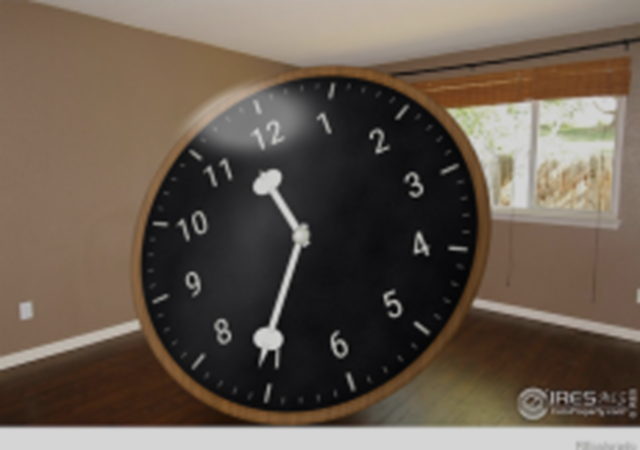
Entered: 11.36
